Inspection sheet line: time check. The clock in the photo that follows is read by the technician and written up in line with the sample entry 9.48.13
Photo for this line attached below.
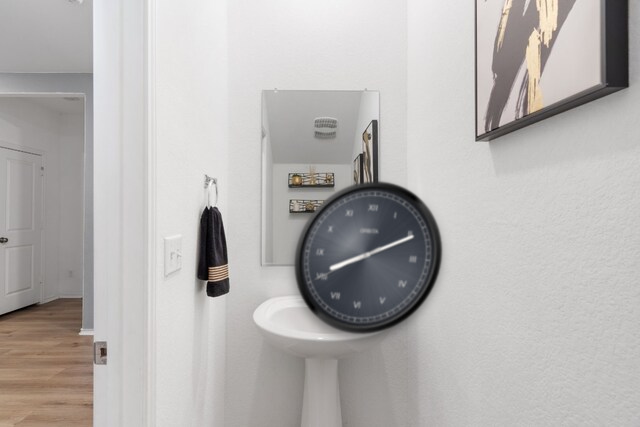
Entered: 8.10.40
